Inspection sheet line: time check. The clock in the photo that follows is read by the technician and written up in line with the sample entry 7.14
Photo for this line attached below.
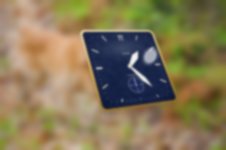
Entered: 1.24
